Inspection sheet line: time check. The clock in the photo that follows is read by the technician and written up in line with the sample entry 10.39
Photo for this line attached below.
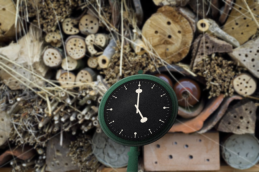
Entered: 5.00
